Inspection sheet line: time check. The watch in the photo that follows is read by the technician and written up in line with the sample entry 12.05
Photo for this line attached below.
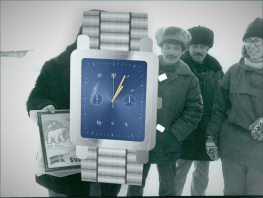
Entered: 1.04
